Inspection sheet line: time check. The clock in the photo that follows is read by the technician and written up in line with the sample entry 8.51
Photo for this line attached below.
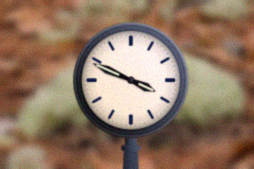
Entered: 3.49
